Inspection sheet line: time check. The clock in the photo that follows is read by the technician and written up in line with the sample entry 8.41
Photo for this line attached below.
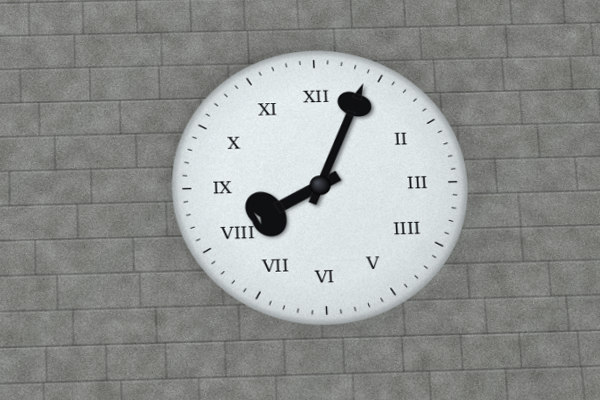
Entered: 8.04
